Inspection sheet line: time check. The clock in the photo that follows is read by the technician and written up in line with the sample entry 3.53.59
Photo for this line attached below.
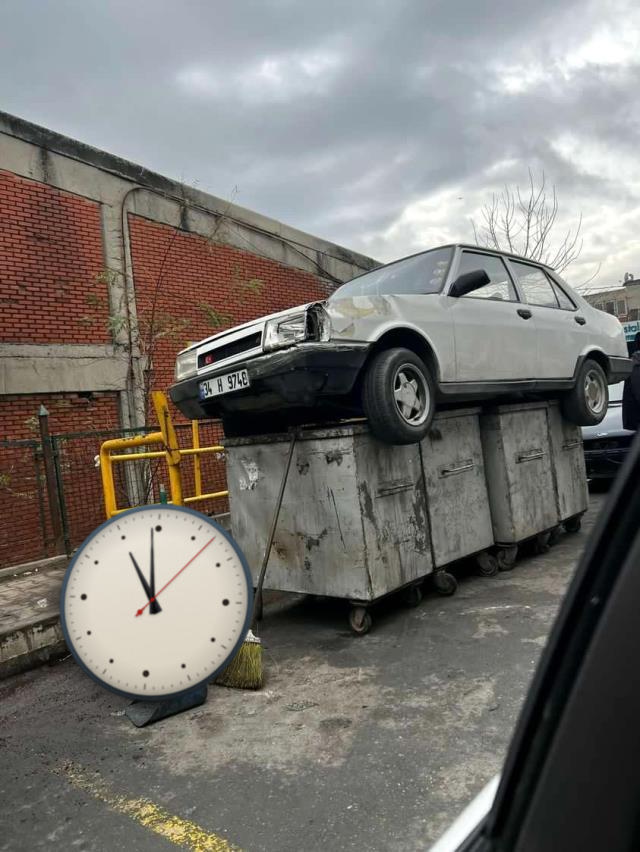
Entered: 10.59.07
